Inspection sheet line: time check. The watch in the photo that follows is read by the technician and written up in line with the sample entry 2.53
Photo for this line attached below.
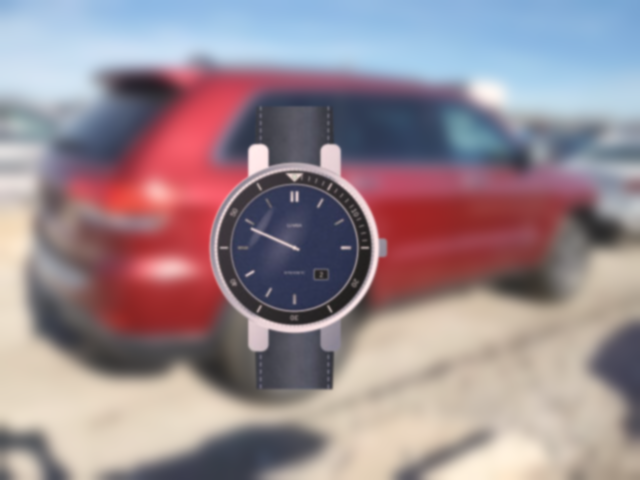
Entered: 9.49
